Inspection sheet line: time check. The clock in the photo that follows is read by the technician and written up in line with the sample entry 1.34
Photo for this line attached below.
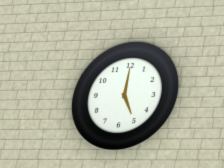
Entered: 5.00
